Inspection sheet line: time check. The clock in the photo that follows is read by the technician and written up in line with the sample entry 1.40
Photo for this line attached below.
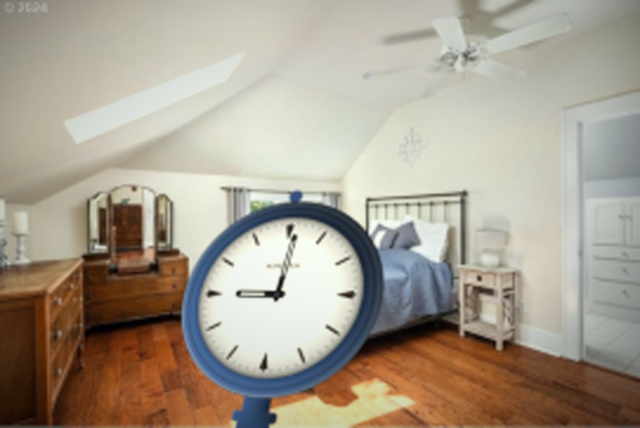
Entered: 9.01
